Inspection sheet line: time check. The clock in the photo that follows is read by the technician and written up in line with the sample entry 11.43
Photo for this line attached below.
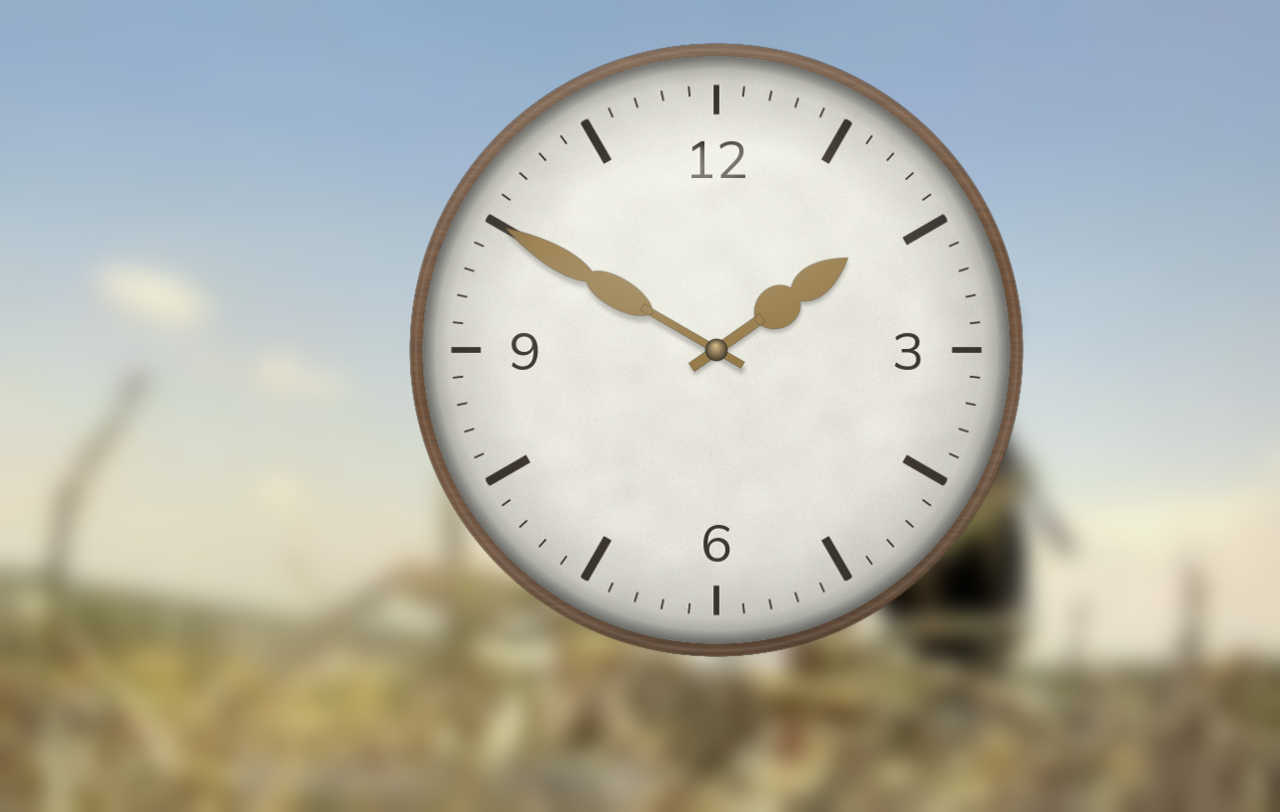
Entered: 1.50
